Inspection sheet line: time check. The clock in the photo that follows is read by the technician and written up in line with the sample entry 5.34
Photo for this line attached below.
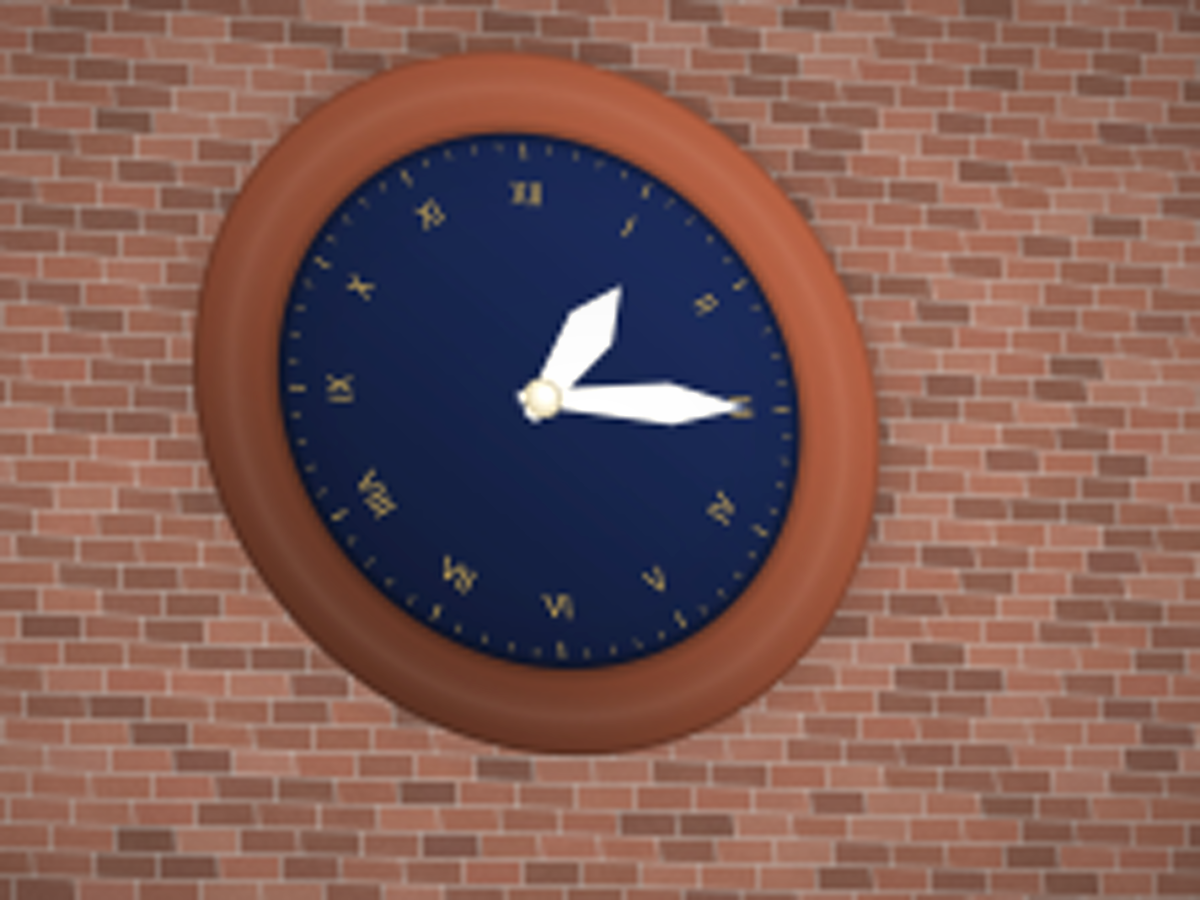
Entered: 1.15
